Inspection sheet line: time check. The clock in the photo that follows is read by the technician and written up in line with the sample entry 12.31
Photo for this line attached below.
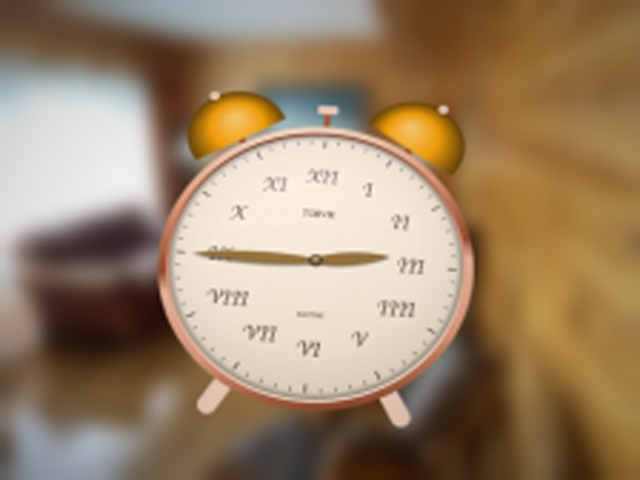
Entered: 2.45
